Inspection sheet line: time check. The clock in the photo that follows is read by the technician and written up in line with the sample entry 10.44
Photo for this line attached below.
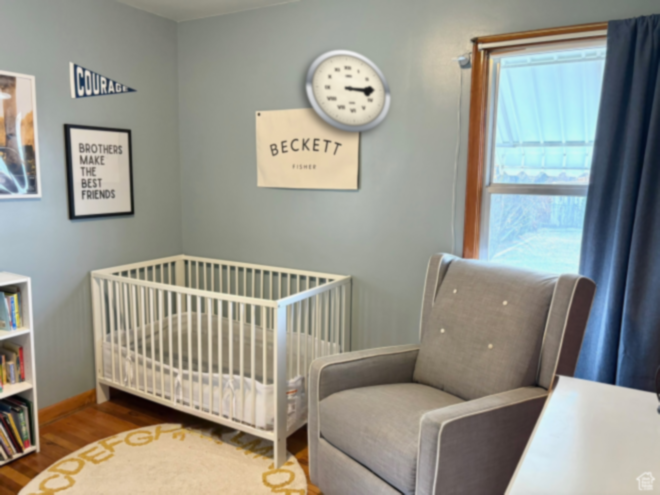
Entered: 3.15
